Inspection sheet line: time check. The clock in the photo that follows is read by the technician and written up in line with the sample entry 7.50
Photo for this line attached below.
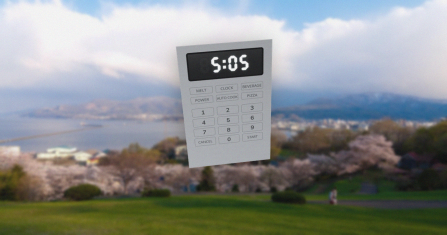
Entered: 5.05
